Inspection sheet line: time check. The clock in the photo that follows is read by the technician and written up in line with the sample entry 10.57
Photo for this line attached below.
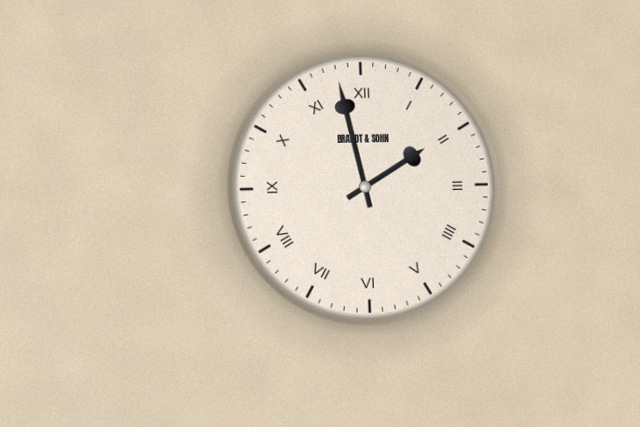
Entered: 1.58
